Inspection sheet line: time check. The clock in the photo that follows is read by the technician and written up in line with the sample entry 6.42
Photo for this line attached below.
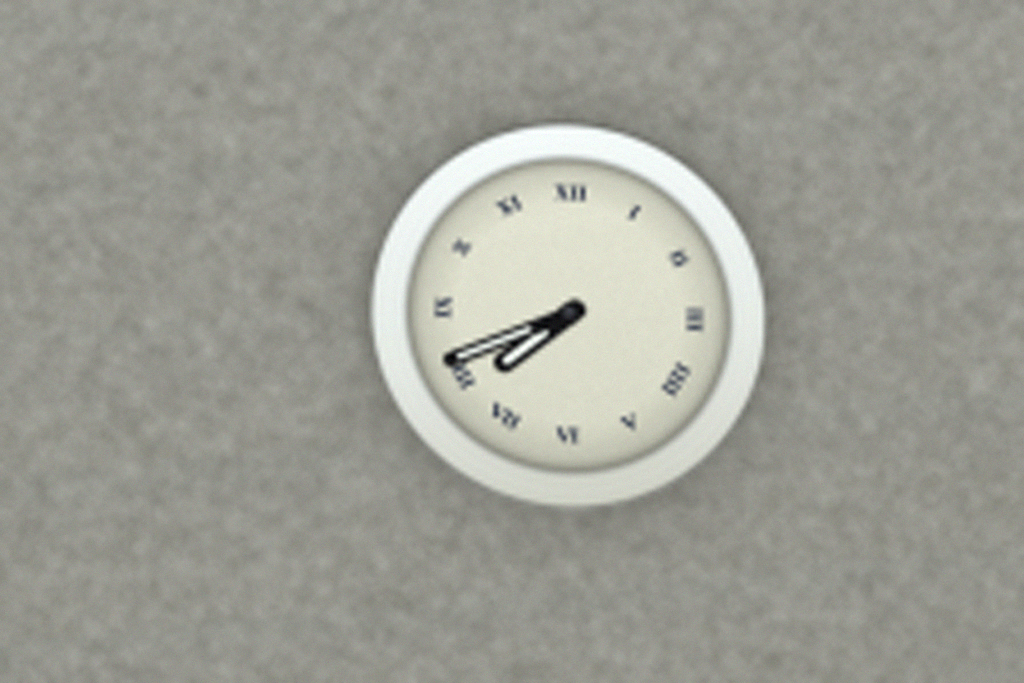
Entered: 7.41
